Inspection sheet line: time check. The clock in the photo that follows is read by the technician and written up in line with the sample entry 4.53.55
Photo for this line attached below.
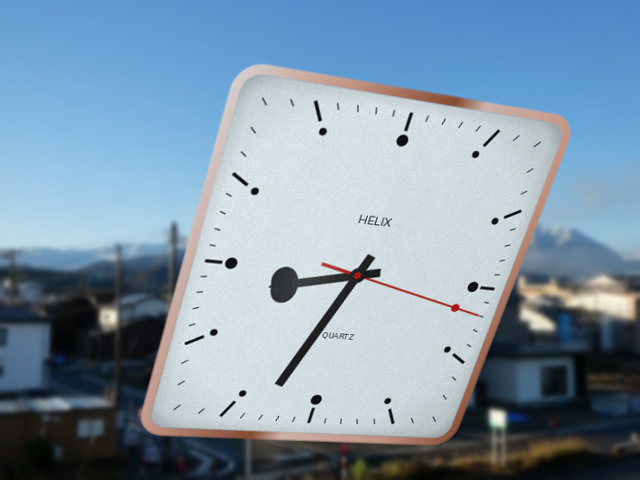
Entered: 8.33.17
